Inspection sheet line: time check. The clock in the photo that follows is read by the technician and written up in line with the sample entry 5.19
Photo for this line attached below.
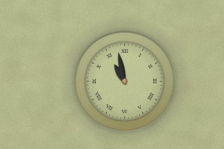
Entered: 10.58
